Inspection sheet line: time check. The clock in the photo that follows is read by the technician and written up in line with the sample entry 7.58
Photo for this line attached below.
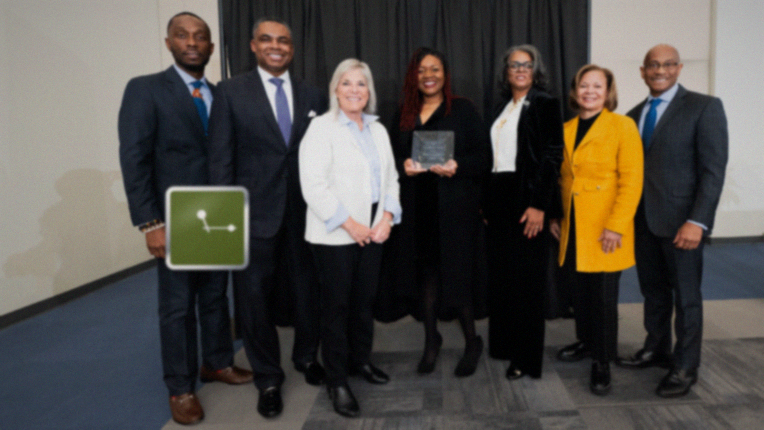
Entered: 11.15
